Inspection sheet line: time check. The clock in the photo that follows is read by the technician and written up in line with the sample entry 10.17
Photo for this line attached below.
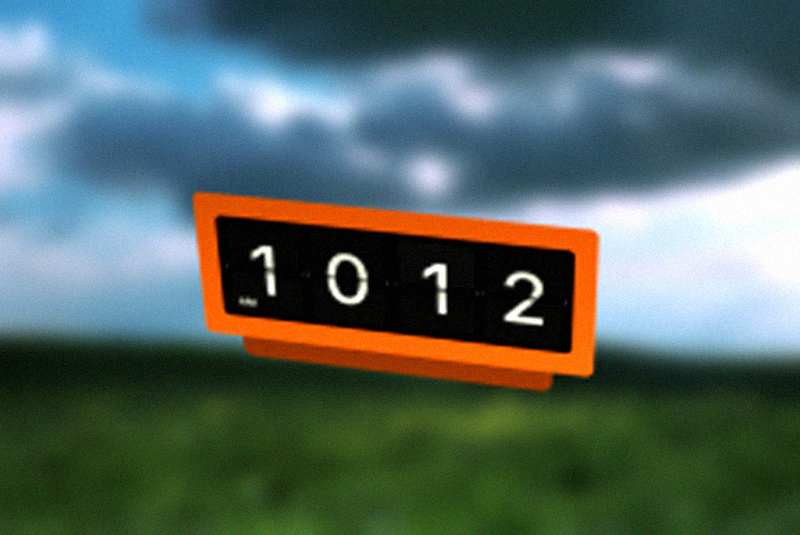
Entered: 10.12
